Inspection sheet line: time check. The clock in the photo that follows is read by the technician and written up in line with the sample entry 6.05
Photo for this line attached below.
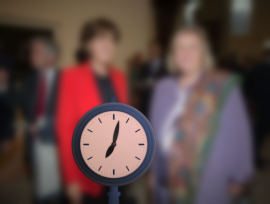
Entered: 7.02
